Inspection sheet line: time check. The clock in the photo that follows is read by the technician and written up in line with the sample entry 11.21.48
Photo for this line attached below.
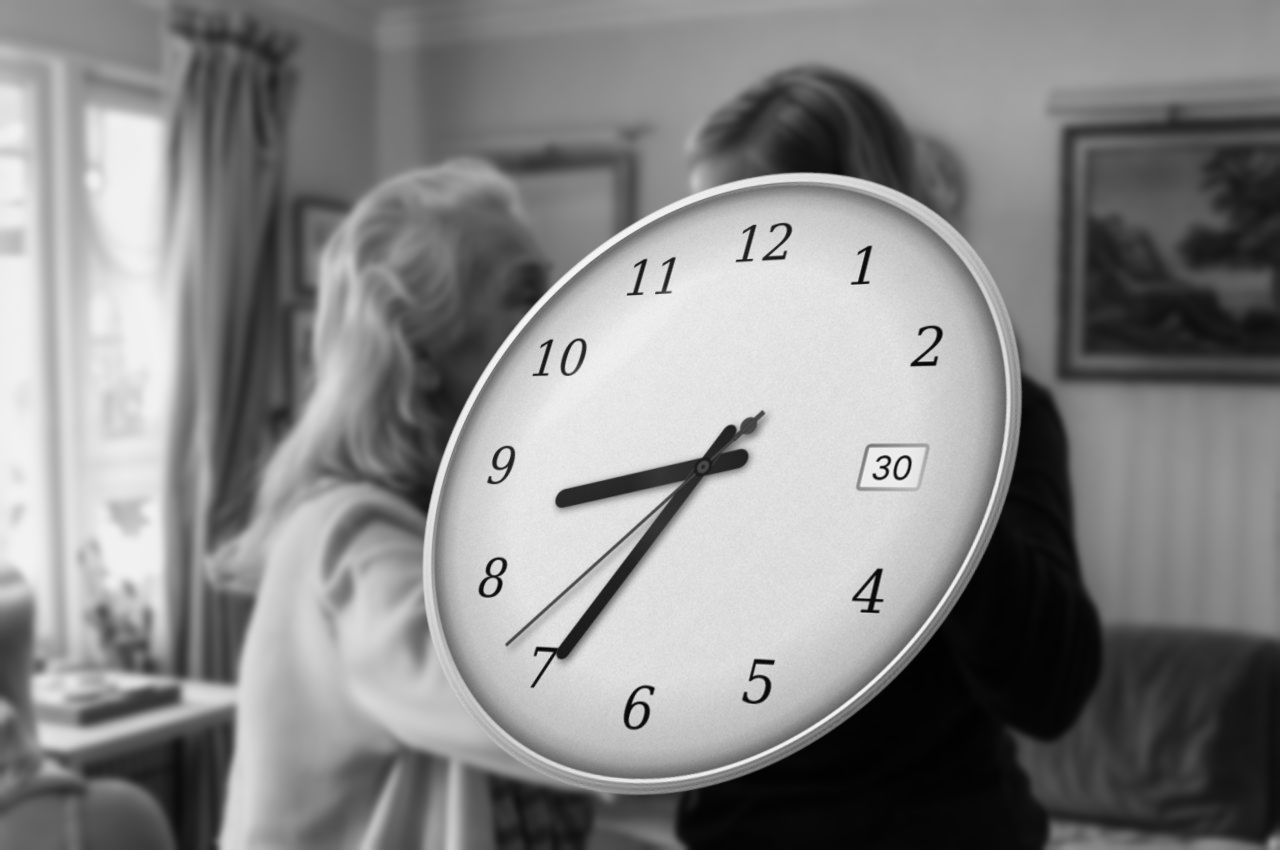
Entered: 8.34.37
